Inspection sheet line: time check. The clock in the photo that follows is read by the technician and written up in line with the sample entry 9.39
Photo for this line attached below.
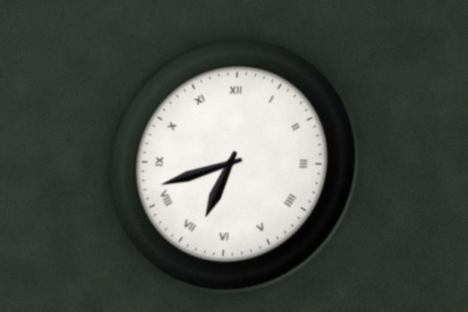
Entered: 6.42
